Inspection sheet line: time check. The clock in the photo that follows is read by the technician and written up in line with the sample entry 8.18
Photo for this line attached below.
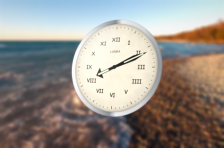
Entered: 8.11
